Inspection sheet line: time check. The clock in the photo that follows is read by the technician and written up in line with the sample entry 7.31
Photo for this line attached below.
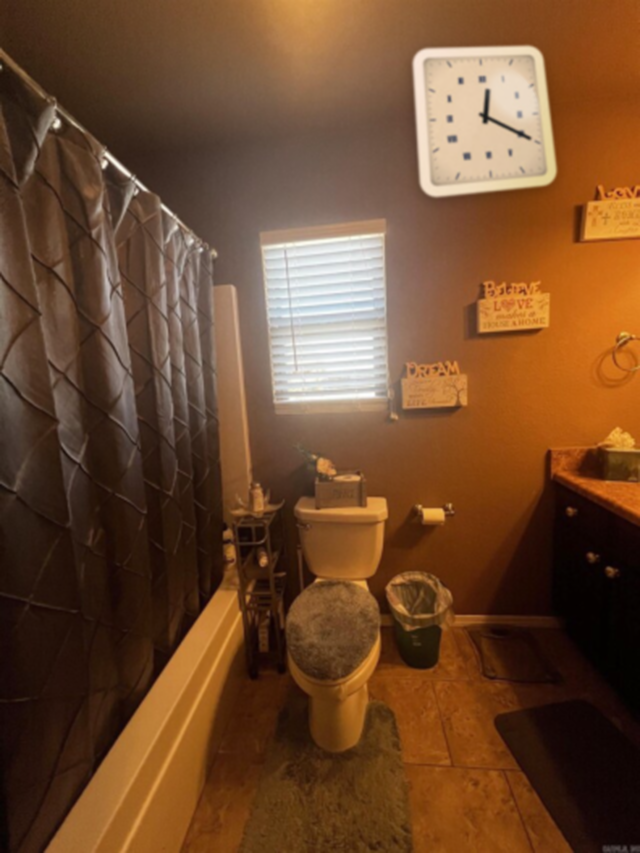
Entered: 12.20
